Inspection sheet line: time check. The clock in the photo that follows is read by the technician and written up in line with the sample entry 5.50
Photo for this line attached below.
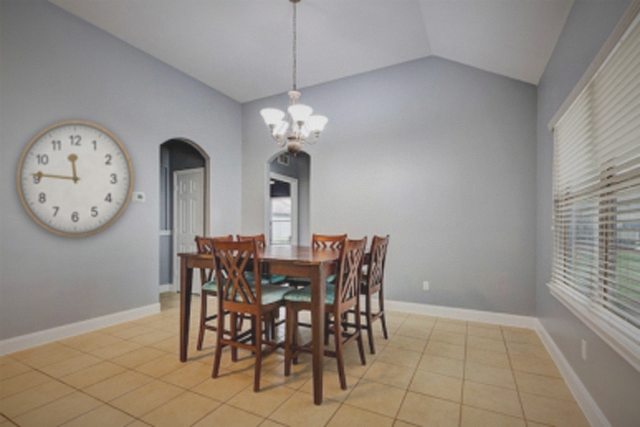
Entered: 11.46
